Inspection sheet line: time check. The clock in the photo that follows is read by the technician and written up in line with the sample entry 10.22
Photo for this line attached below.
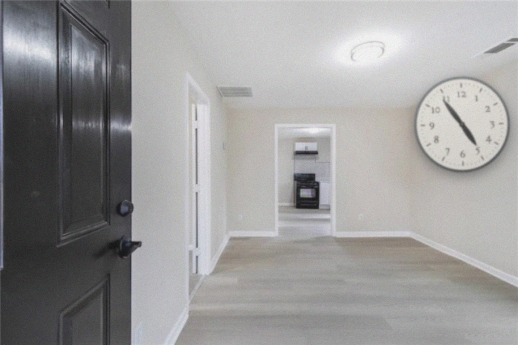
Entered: 4.54
